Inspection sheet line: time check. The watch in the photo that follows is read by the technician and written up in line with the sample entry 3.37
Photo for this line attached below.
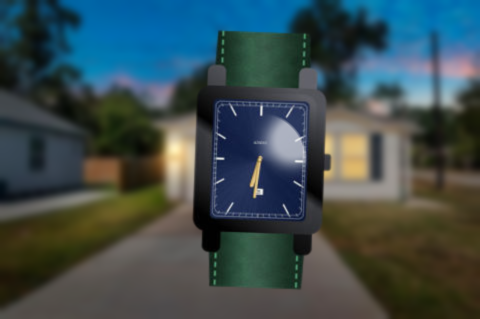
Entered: 6.31
